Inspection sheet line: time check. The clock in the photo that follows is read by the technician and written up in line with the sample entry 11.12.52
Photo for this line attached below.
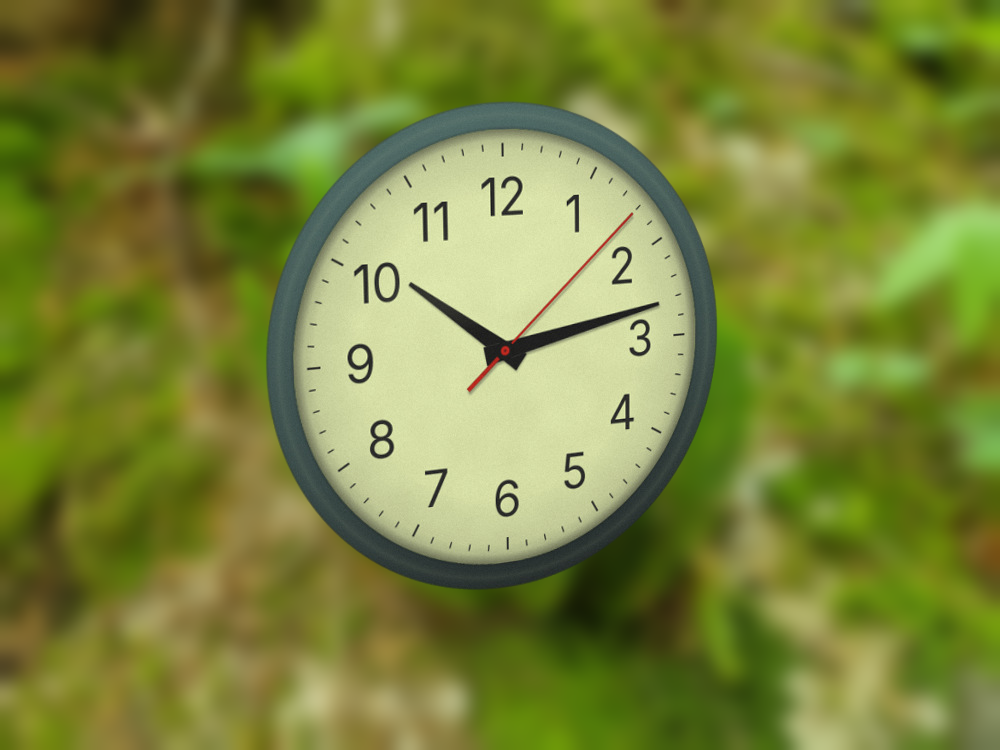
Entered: 10.13.08
